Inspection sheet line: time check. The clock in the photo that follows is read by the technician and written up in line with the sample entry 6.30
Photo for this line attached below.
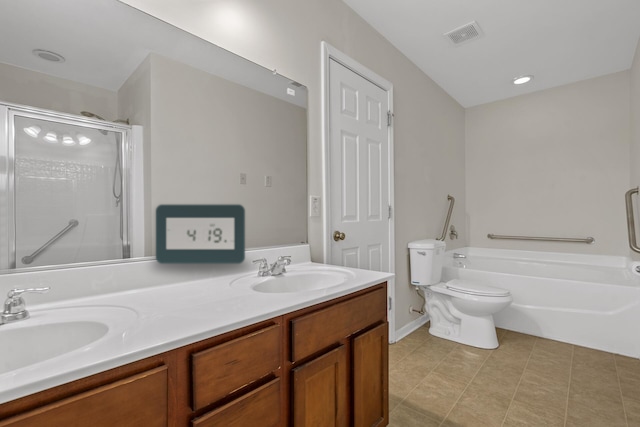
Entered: 4.19
